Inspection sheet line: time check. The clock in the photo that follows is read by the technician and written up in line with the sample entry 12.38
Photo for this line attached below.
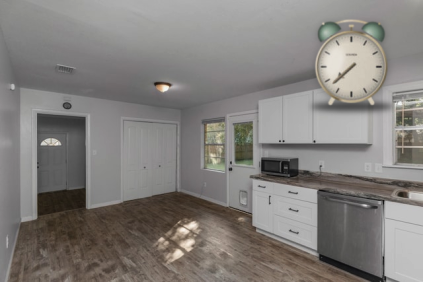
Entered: 7.38
